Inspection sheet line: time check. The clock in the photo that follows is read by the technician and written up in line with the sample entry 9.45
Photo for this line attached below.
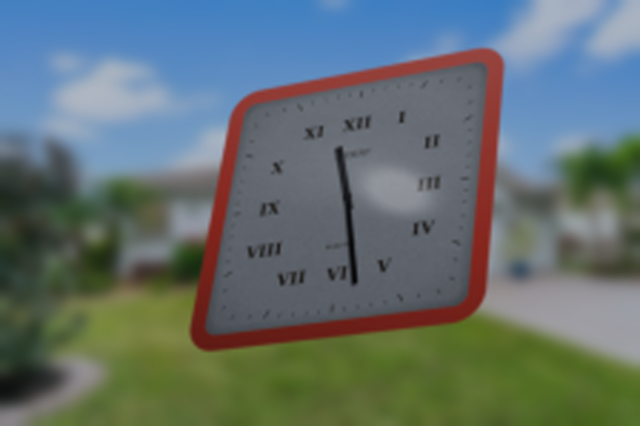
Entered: 11.28
